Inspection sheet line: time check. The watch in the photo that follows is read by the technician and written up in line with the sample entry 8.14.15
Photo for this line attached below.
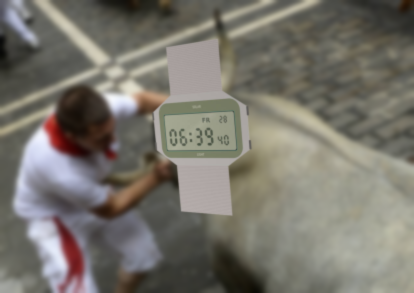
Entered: 6.39.40
